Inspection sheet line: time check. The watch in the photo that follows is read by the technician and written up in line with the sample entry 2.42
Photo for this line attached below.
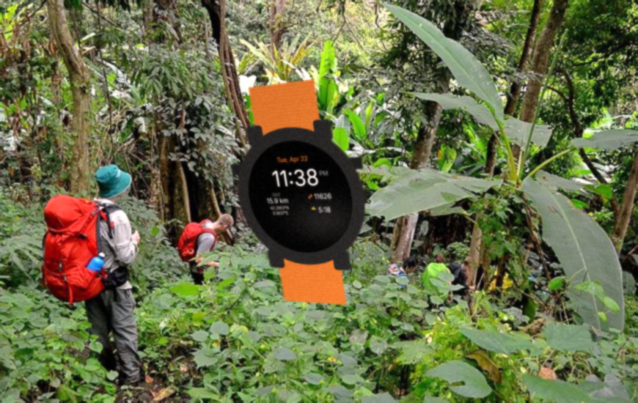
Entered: 11.38
